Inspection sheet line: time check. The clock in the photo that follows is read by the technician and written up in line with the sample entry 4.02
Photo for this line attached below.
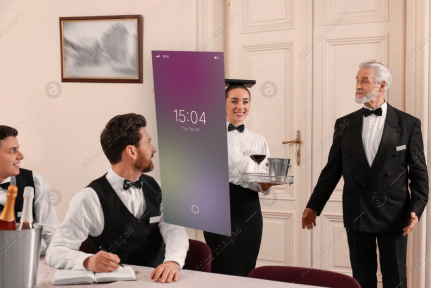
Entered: 15.04
